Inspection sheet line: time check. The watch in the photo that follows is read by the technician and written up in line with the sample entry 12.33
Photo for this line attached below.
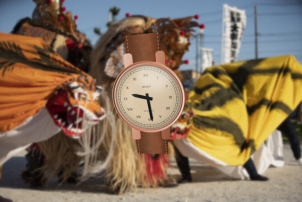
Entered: 9.29
